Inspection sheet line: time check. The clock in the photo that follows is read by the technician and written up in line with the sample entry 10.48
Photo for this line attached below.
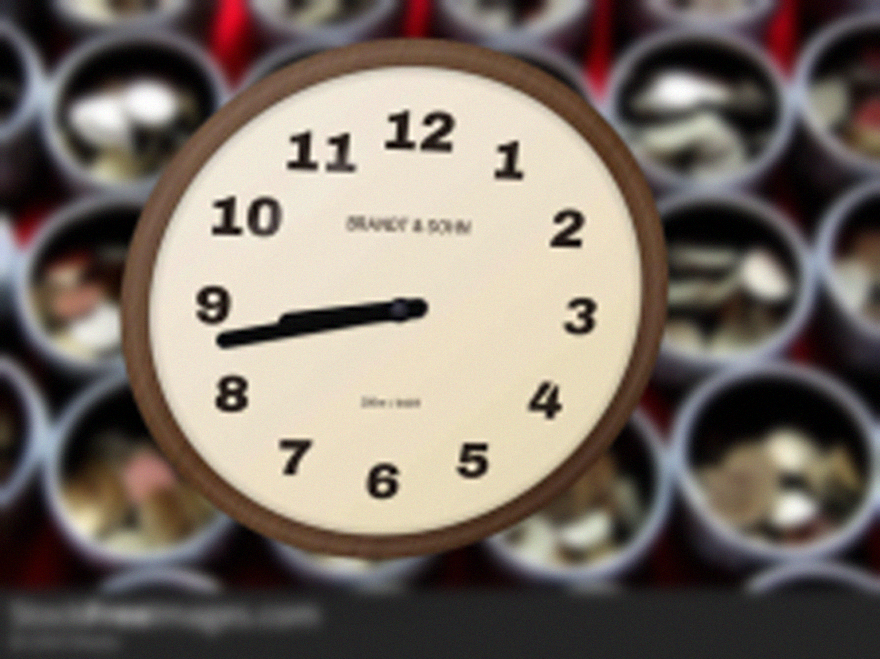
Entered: 8.43
